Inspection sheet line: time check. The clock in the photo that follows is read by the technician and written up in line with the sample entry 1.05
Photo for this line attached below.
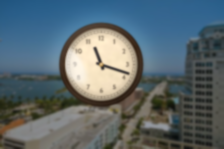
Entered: 11.18
